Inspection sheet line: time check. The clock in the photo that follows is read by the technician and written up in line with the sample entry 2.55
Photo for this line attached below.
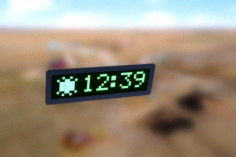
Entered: 12.39
